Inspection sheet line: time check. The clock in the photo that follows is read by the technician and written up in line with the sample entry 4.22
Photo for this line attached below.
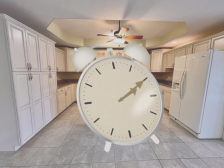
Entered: 2.10
